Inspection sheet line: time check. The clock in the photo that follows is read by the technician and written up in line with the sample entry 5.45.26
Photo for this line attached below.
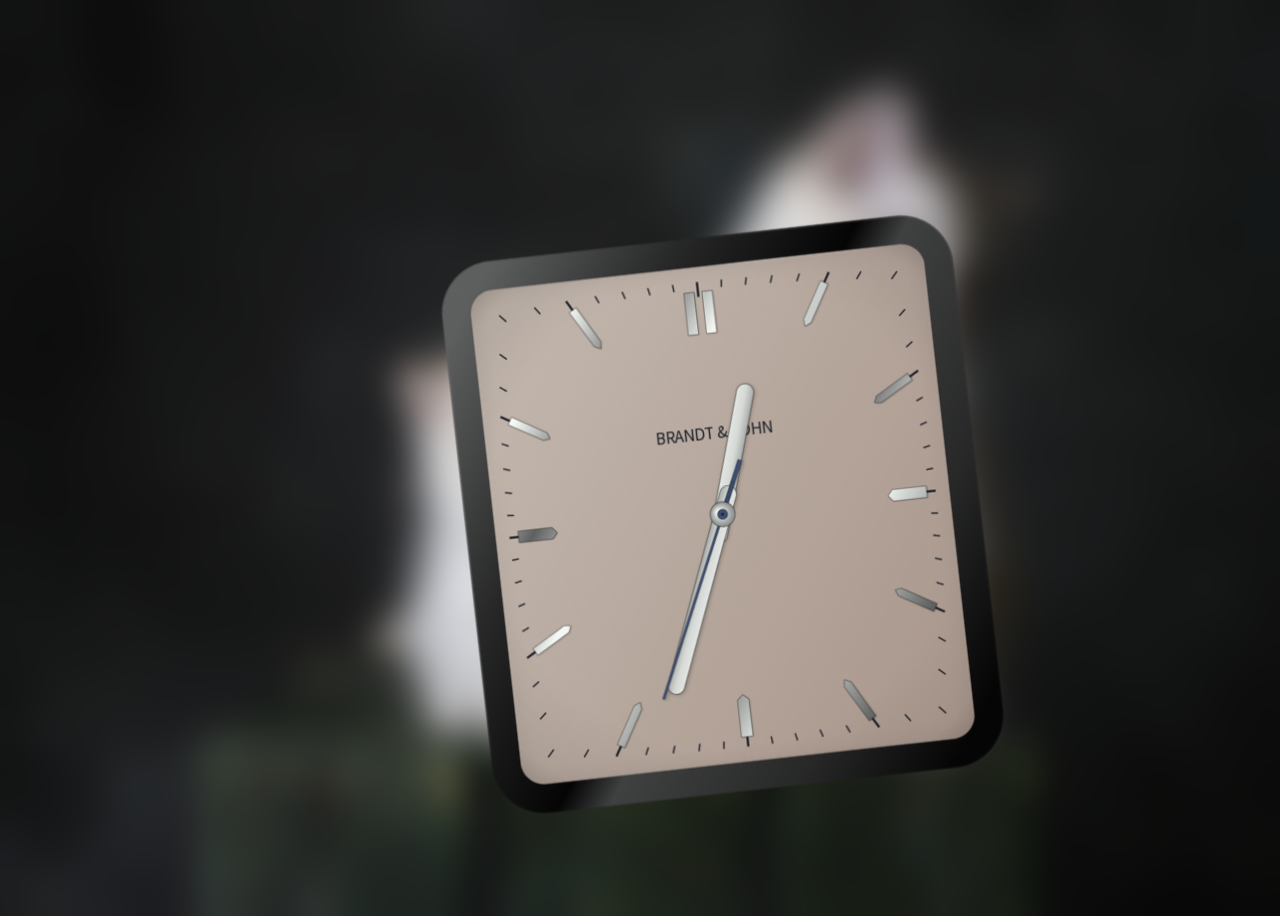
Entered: 12.33.34
